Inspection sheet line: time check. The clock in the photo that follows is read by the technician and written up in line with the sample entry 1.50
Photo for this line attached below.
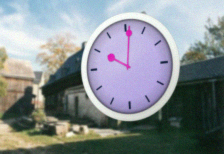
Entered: 10.01
